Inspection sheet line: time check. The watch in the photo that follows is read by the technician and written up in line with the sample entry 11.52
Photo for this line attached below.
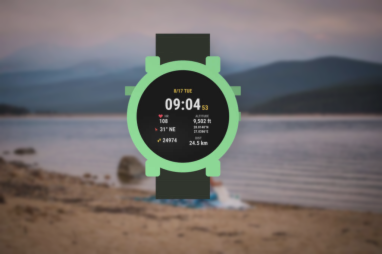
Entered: 9.04
